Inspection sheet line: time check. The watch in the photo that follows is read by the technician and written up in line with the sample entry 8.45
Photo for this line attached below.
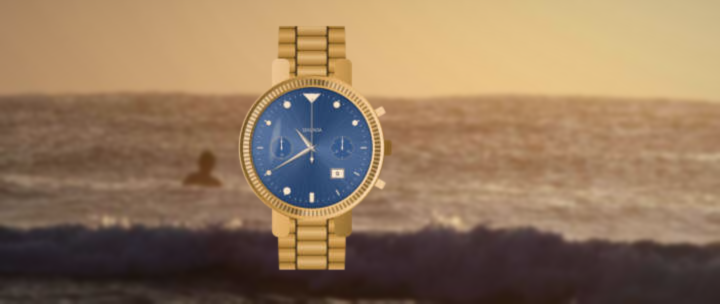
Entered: 10.40
